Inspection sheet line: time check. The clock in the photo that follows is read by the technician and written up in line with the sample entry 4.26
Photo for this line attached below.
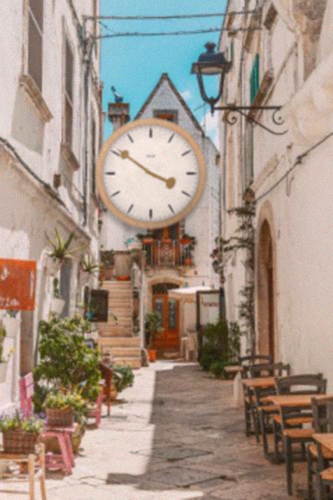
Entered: 3.51
